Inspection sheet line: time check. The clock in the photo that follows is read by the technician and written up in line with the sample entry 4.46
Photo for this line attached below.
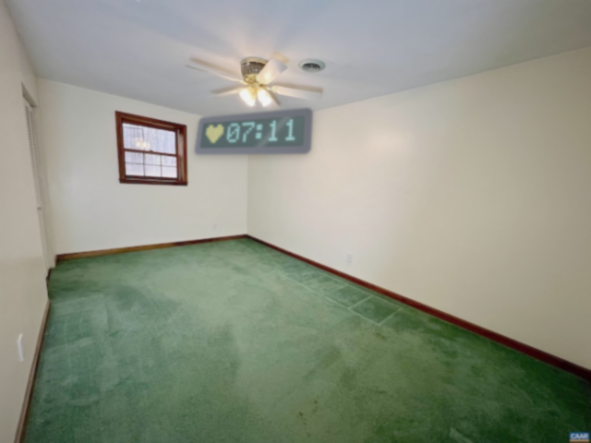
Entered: 7.11
